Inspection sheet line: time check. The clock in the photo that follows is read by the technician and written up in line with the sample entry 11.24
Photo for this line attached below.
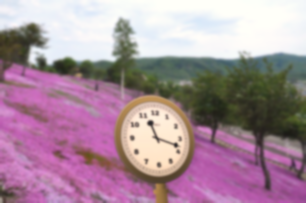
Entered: 11.18
